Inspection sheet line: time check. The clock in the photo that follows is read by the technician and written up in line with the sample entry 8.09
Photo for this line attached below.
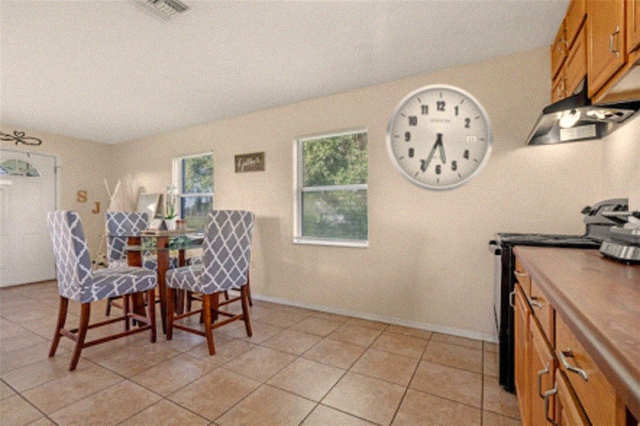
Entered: 5.34
